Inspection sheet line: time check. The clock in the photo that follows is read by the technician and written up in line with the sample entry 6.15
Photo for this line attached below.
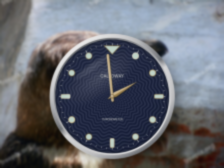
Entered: 1.59
